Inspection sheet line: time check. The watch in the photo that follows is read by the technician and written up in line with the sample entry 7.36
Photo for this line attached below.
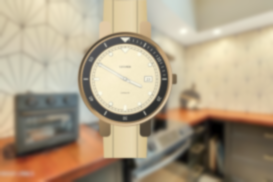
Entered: 3.50
